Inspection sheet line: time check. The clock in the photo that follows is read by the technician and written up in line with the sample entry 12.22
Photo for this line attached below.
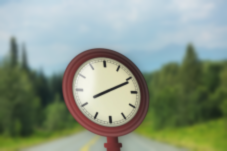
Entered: 8.11
